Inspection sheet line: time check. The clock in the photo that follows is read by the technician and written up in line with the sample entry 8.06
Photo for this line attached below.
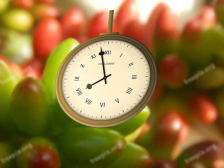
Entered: 7.58
